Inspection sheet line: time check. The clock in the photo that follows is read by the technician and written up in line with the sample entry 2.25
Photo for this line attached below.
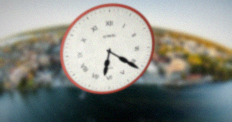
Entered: 6.21
